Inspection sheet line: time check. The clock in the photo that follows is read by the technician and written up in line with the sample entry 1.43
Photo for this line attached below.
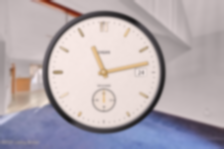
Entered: 11.13
